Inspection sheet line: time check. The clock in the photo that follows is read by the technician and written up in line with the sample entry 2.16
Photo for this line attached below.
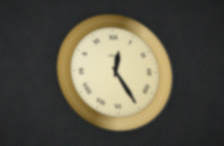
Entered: 12.25
